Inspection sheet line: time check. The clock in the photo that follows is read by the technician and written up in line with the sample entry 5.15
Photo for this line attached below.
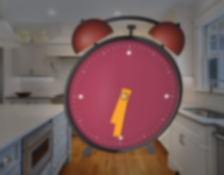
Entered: 6.31
